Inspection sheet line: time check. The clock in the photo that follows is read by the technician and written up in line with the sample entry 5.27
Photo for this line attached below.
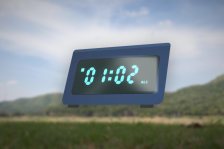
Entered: 1.02
